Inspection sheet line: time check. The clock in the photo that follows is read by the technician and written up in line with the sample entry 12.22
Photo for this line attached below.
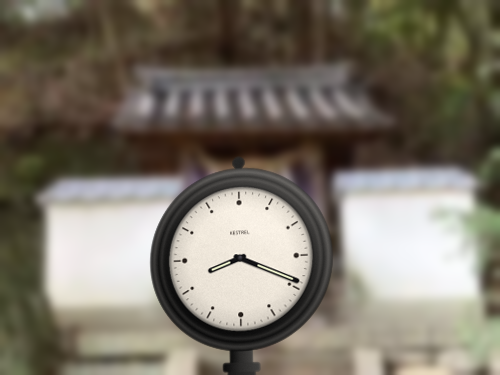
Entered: 8.19
